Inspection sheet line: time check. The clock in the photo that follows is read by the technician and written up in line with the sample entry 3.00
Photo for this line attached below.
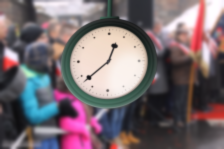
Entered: 12.38
